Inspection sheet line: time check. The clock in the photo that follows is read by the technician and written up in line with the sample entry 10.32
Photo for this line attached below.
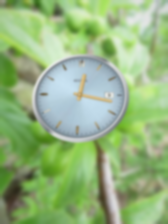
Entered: 12.17
